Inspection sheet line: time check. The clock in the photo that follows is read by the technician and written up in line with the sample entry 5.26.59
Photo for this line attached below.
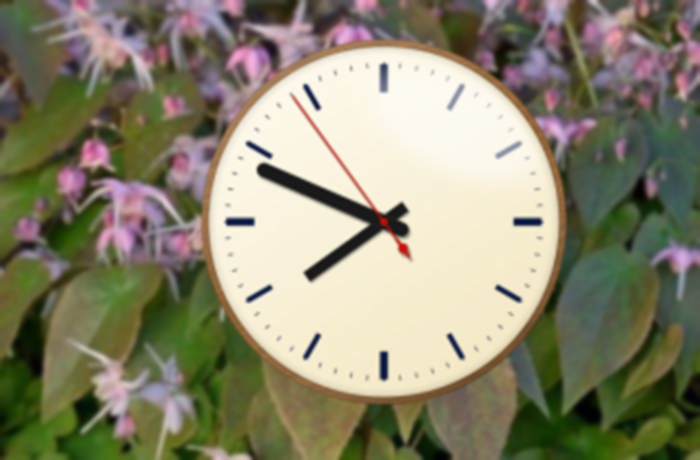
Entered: 7.48.54
